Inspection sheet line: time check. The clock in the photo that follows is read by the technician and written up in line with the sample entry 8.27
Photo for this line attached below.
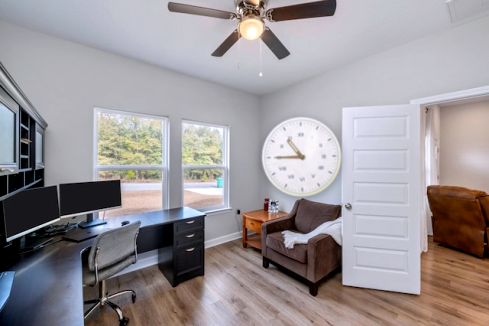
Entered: 10.45
